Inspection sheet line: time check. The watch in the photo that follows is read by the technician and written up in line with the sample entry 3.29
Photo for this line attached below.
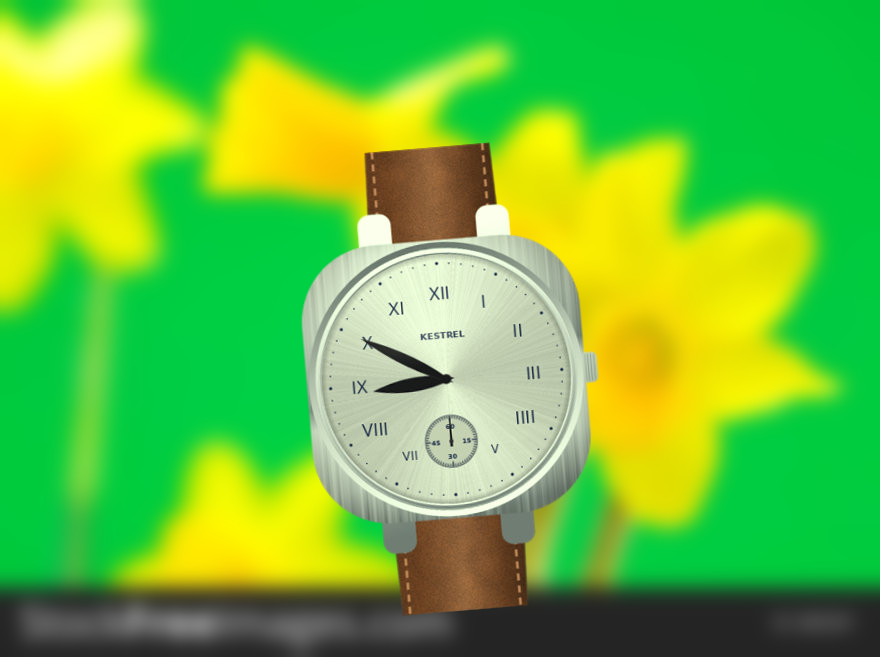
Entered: 8.50
